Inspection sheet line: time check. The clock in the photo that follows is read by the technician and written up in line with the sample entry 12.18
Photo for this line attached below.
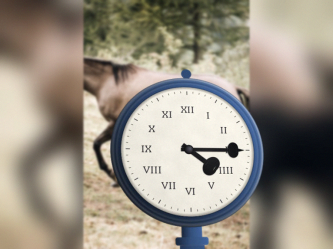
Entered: 4.15
